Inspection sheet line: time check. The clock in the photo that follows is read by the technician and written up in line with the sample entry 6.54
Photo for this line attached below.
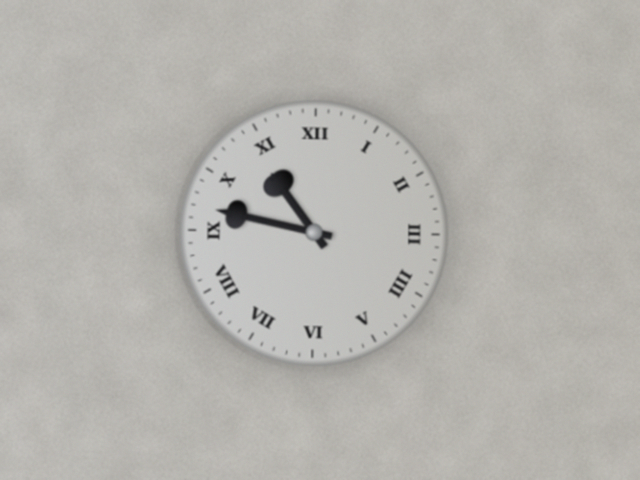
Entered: 10.47
